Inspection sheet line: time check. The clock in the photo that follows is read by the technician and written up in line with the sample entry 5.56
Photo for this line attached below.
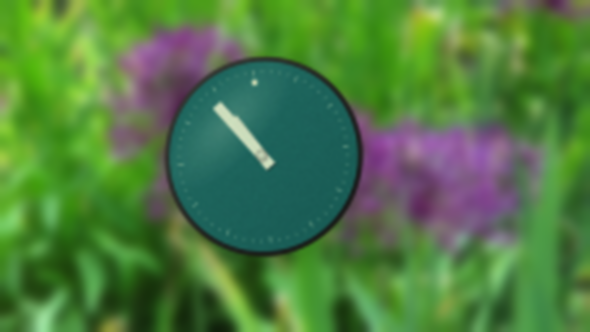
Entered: 10.54
